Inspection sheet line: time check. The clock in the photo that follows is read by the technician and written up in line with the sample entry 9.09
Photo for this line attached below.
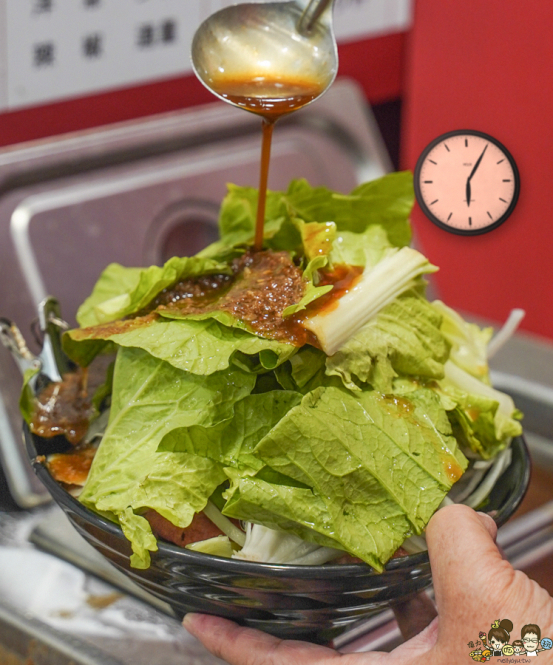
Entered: 6.05
